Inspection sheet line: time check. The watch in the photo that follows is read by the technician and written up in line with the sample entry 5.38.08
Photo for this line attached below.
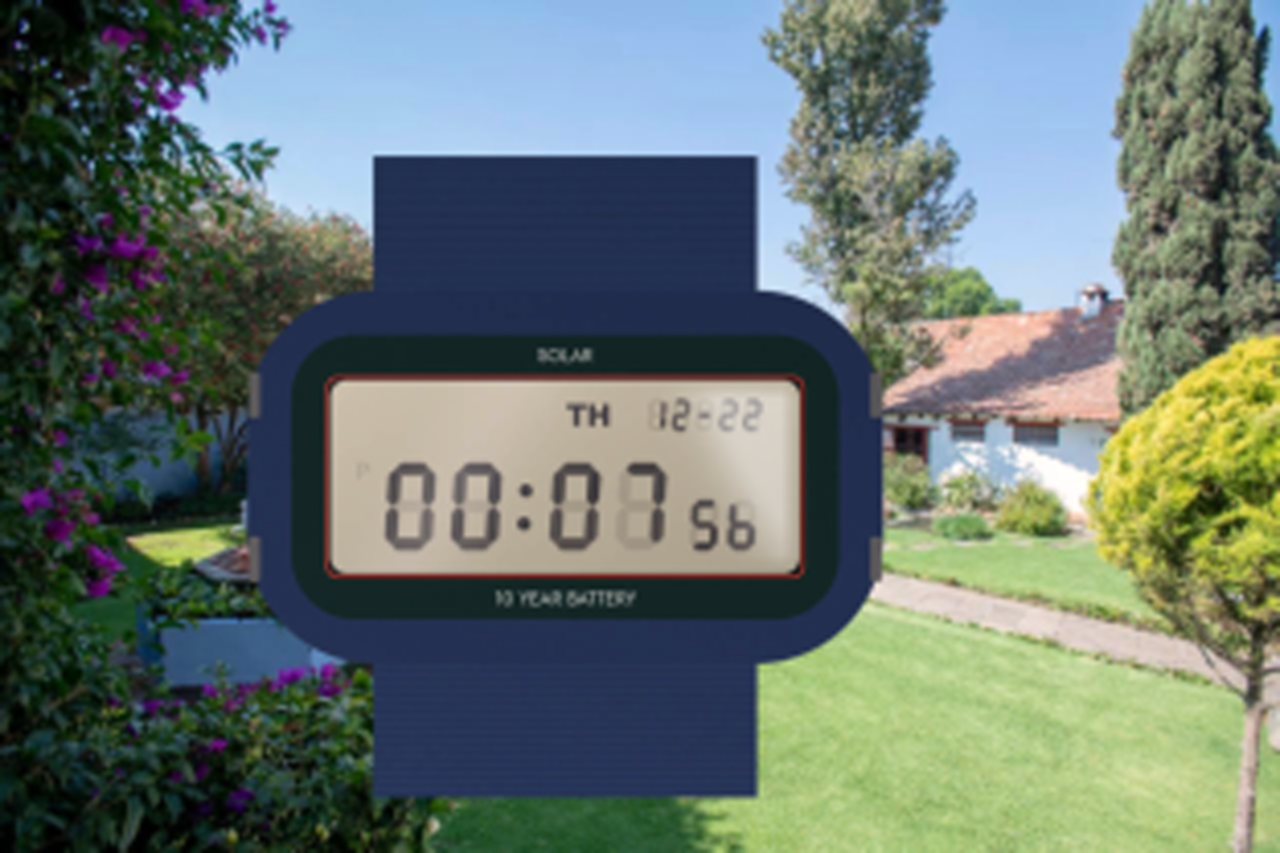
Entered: 0.07.56
